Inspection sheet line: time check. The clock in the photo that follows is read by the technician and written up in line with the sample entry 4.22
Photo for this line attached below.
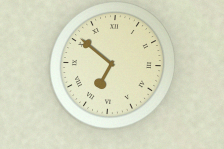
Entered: 6.51
